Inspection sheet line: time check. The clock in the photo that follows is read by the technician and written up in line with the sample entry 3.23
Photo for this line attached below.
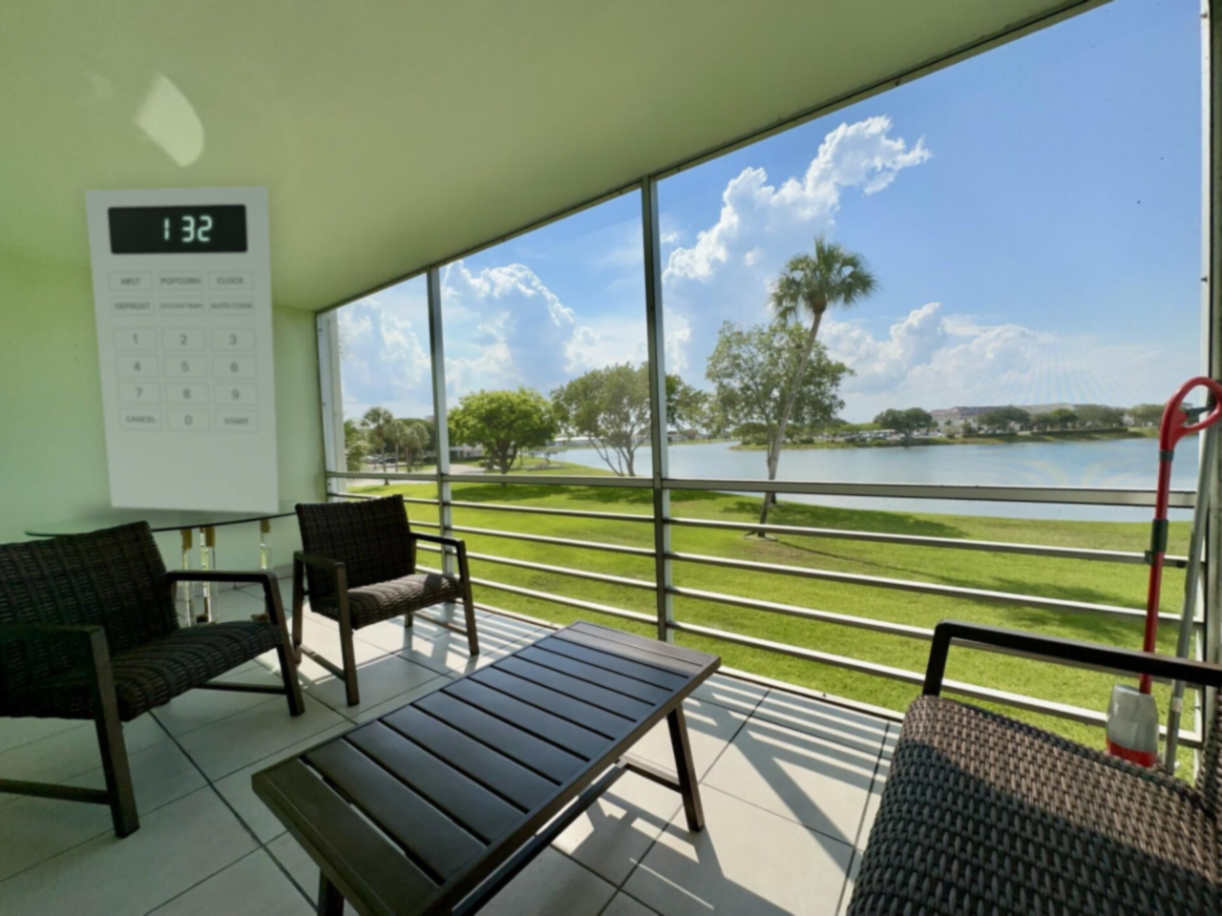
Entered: 1.32
